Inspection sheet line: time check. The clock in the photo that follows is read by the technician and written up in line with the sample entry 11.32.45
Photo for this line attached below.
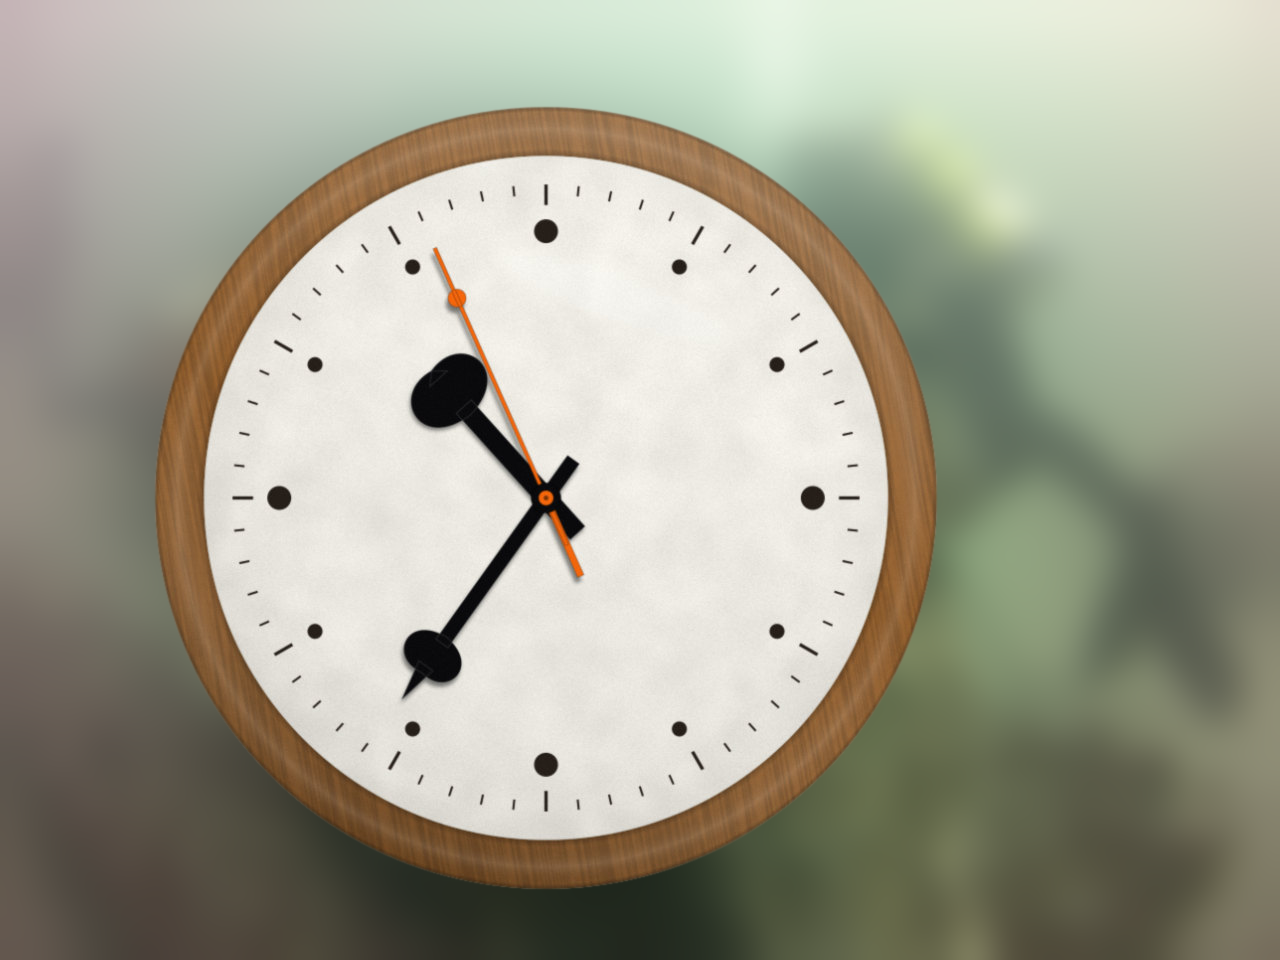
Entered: 10.35.56
